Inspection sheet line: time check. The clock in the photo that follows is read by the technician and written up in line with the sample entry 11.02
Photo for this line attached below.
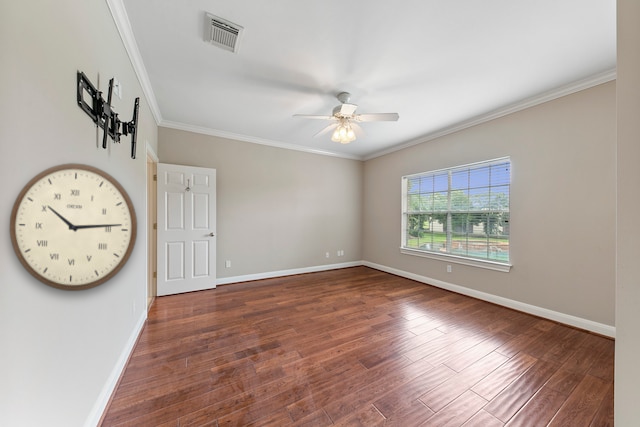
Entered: 10.14
